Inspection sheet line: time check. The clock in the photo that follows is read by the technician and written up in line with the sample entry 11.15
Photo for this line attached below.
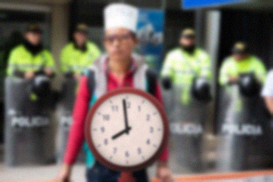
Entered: 7.59
